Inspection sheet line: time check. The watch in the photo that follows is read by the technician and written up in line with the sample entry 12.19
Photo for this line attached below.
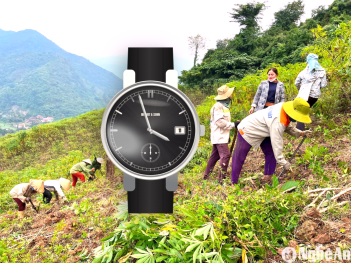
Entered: 3.57
